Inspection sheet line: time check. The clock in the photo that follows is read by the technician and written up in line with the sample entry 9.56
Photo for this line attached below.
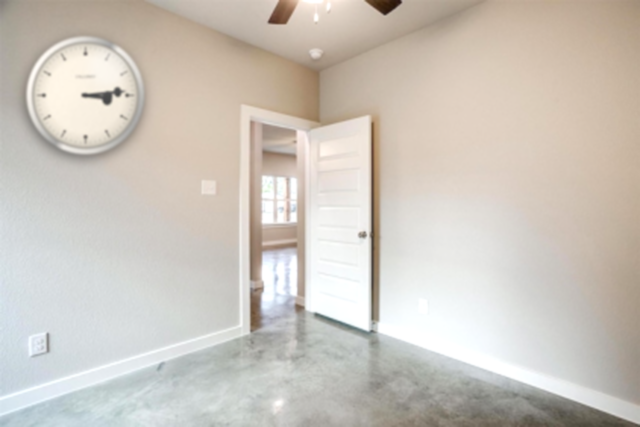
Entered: 3.14
